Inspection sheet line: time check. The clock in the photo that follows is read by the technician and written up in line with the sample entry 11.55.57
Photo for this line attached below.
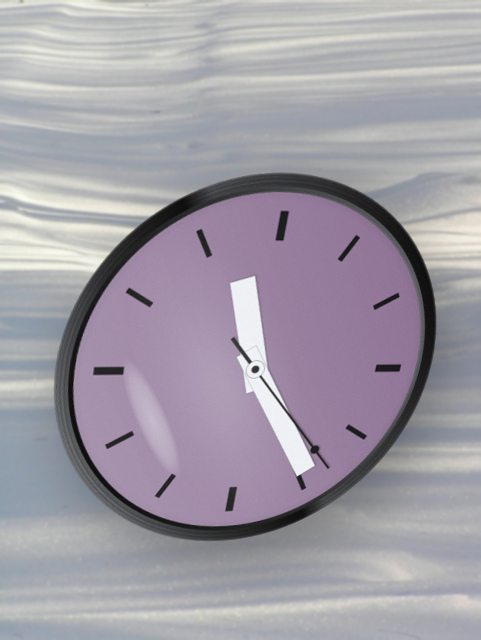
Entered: 11.24.23
